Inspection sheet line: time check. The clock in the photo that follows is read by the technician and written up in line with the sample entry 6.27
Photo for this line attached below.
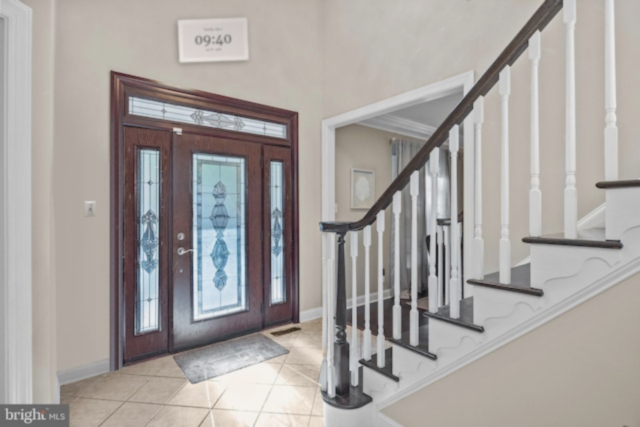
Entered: 9.40
